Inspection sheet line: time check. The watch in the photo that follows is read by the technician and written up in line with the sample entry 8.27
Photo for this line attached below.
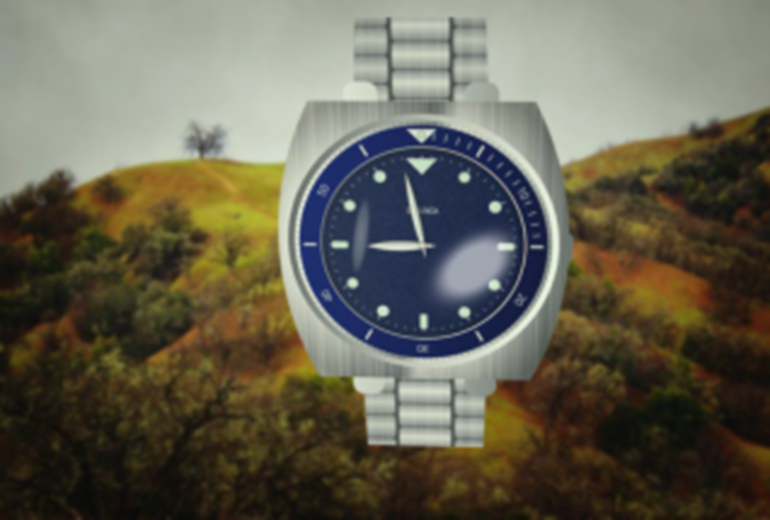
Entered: 8.58
